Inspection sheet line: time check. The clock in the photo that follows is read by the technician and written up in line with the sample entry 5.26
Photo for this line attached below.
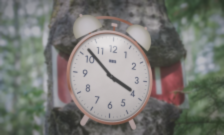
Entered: 3.52
